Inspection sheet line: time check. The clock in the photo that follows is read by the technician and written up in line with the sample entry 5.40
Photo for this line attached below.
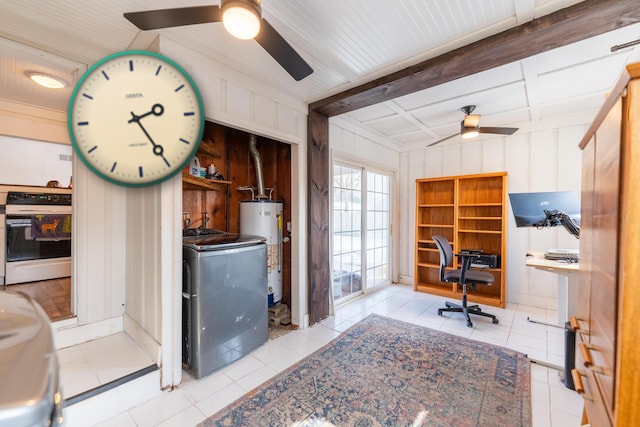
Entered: 2.25
